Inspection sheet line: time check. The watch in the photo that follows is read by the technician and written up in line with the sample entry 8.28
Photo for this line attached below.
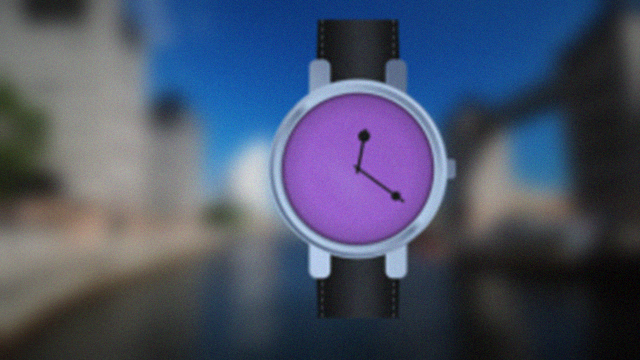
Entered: 12.21
